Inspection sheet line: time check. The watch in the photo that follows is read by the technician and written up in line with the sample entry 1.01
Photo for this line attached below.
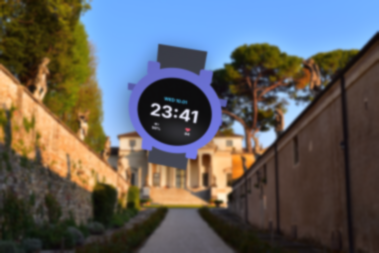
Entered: 23.41
